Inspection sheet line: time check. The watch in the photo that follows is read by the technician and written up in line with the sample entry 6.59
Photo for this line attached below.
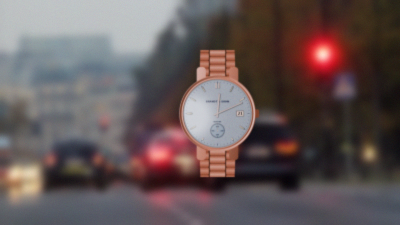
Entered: 12.11
